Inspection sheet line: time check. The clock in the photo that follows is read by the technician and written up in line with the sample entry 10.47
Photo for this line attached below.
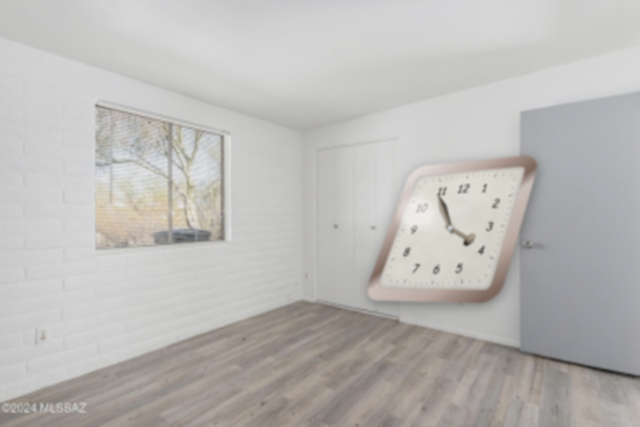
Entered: 3.54
